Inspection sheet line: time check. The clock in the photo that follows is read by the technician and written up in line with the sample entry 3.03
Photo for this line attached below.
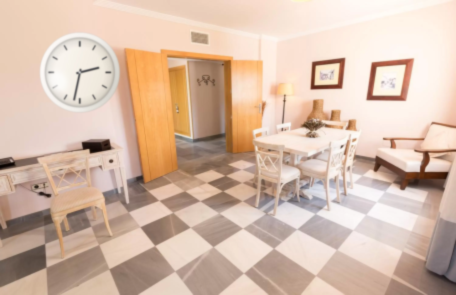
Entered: 2.32
